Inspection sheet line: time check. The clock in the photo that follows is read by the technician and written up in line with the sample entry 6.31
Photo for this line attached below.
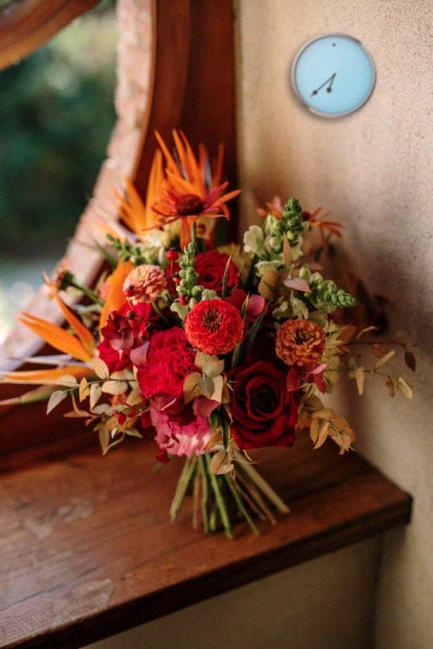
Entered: 6.38
